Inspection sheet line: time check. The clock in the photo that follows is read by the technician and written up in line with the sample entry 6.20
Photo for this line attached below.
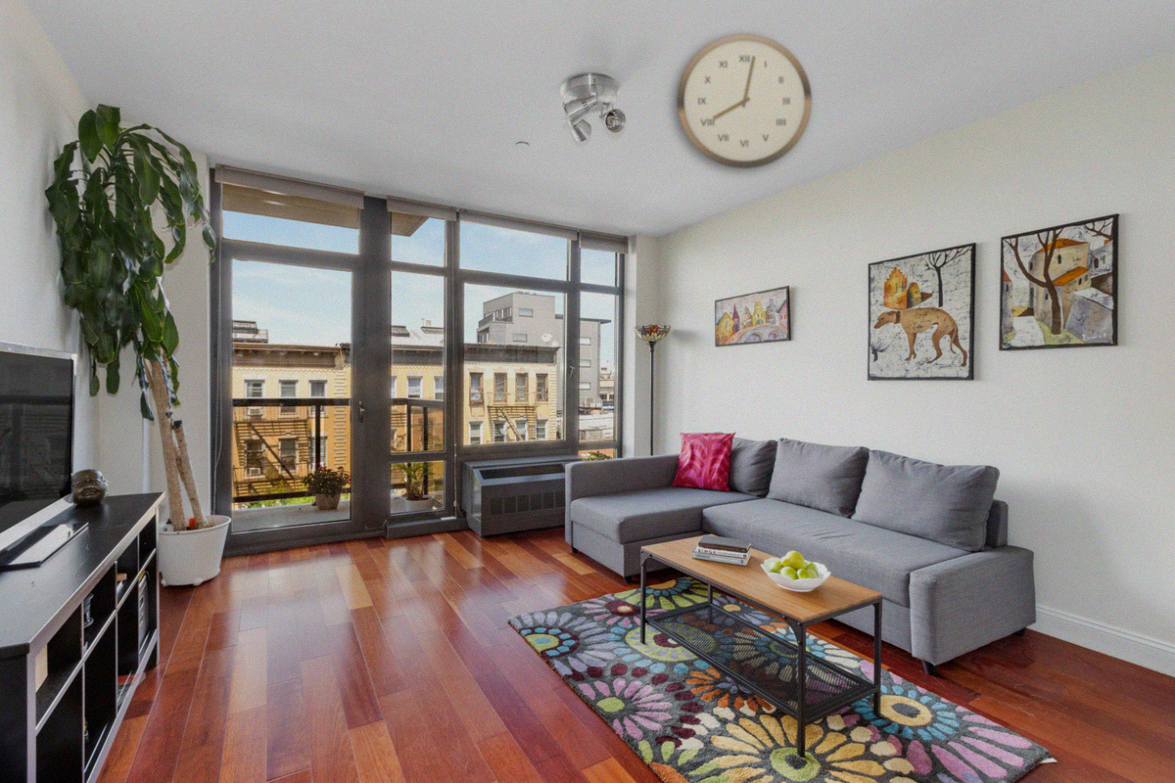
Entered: 8.02
